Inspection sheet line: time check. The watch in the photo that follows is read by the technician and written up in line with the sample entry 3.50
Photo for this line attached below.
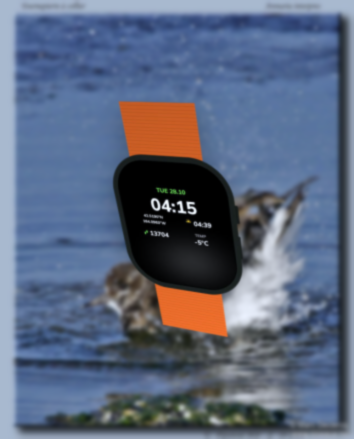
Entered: 4.15
